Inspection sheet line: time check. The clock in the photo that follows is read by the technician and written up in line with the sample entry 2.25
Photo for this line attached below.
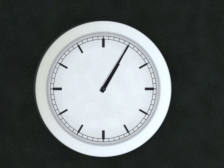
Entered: 1.05
